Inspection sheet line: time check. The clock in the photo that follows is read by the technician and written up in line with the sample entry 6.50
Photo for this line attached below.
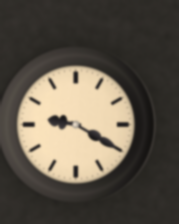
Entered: 9.20
